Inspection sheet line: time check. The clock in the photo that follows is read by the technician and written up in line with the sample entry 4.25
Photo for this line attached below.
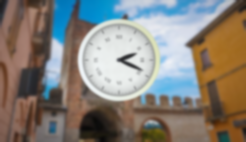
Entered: 2.19
